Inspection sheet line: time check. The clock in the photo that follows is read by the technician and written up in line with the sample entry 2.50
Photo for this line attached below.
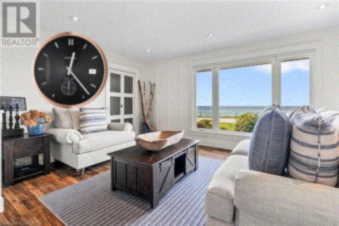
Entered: 12.23
